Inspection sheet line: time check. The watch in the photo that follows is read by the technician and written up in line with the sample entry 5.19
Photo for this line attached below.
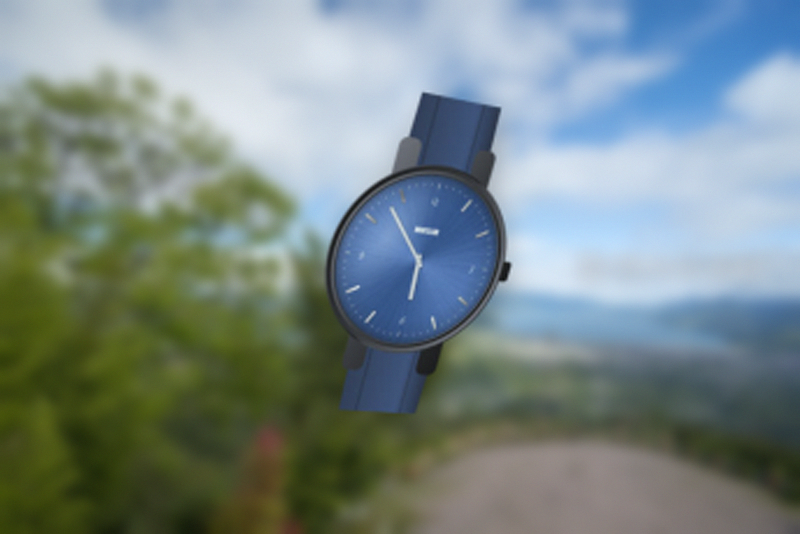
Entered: 5.53
